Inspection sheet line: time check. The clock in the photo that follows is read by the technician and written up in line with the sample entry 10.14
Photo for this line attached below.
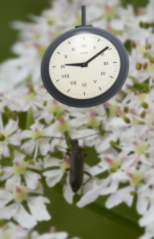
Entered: 9.09
